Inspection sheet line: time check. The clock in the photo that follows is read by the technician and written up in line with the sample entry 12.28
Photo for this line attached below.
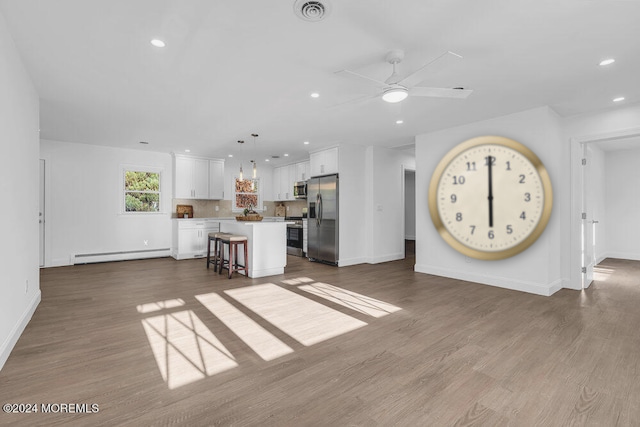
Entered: 6.00
